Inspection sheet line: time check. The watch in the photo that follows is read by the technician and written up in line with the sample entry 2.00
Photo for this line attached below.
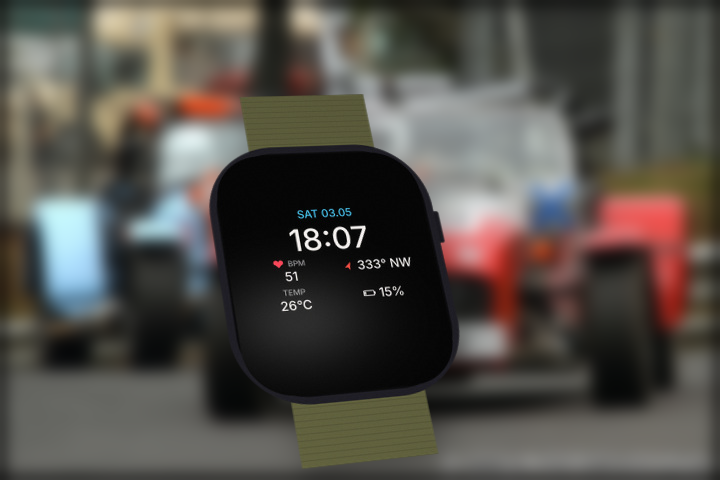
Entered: 18.07
